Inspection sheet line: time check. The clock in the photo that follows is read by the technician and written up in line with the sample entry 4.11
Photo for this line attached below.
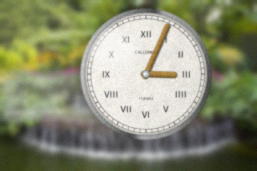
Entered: 3.04
